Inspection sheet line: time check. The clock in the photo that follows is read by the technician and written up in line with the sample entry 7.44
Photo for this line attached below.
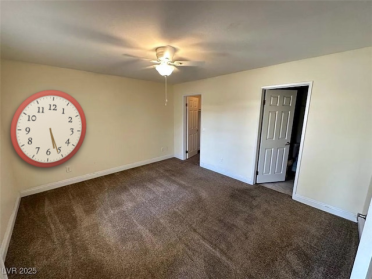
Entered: 5.26
